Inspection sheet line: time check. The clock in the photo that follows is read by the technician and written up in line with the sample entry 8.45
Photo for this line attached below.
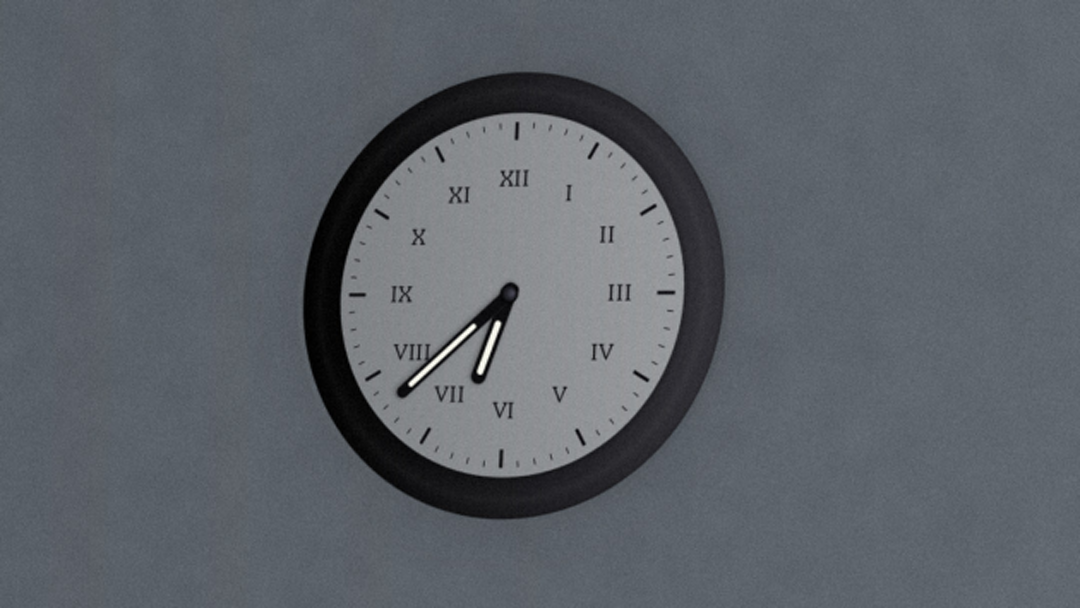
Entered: 6.38
